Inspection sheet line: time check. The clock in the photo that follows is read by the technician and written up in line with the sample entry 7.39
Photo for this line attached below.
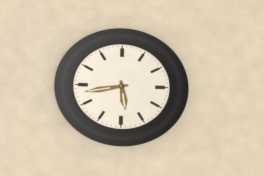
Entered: 5.43
